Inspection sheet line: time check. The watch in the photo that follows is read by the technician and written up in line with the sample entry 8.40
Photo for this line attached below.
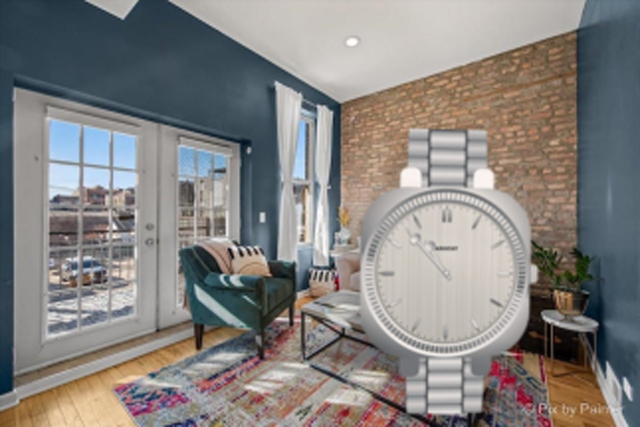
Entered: 10.53
